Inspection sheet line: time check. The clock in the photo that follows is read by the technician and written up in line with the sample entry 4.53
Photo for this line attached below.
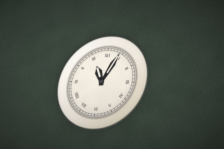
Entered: 11.04
